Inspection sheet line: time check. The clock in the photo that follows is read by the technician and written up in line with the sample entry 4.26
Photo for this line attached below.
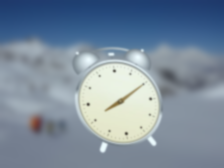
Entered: 8.10
